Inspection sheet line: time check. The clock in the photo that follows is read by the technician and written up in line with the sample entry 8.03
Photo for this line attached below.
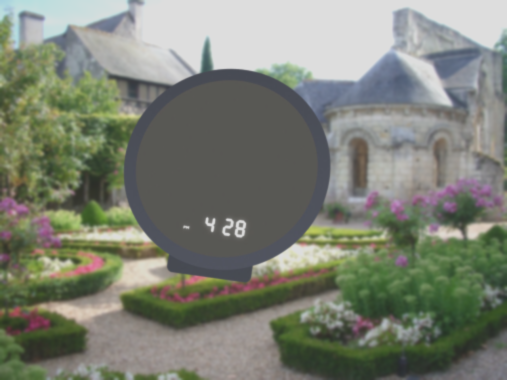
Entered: 4.28
